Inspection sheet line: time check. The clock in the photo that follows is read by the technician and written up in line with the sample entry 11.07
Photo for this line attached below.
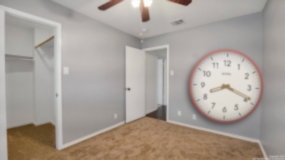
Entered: 8.19
